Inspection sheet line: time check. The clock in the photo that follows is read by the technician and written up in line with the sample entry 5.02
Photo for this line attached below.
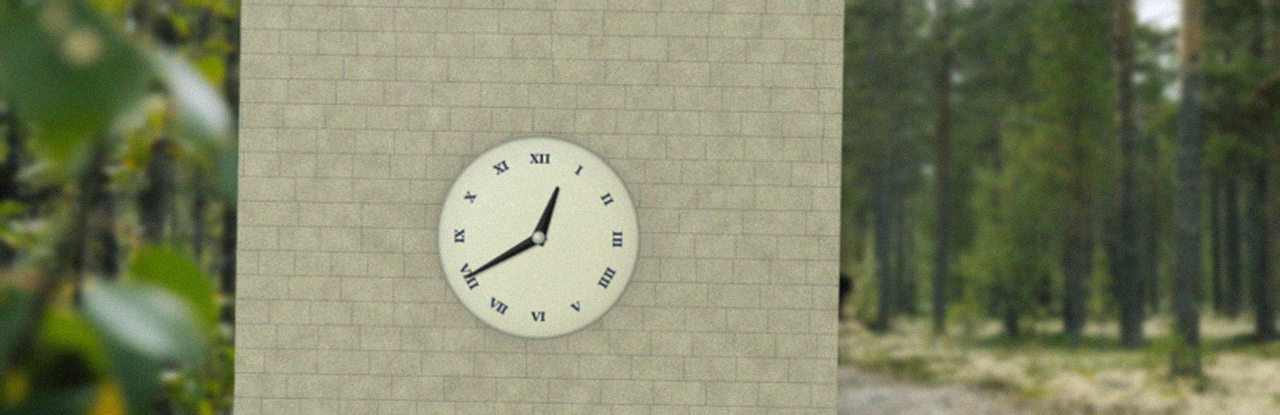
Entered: 12.40
